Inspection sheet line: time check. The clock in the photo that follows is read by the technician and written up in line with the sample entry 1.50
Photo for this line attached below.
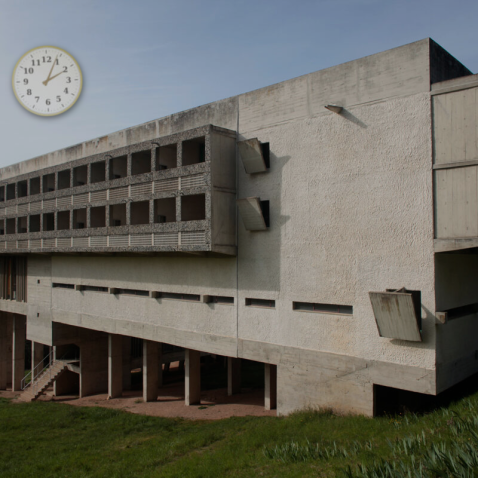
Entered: 2.04
